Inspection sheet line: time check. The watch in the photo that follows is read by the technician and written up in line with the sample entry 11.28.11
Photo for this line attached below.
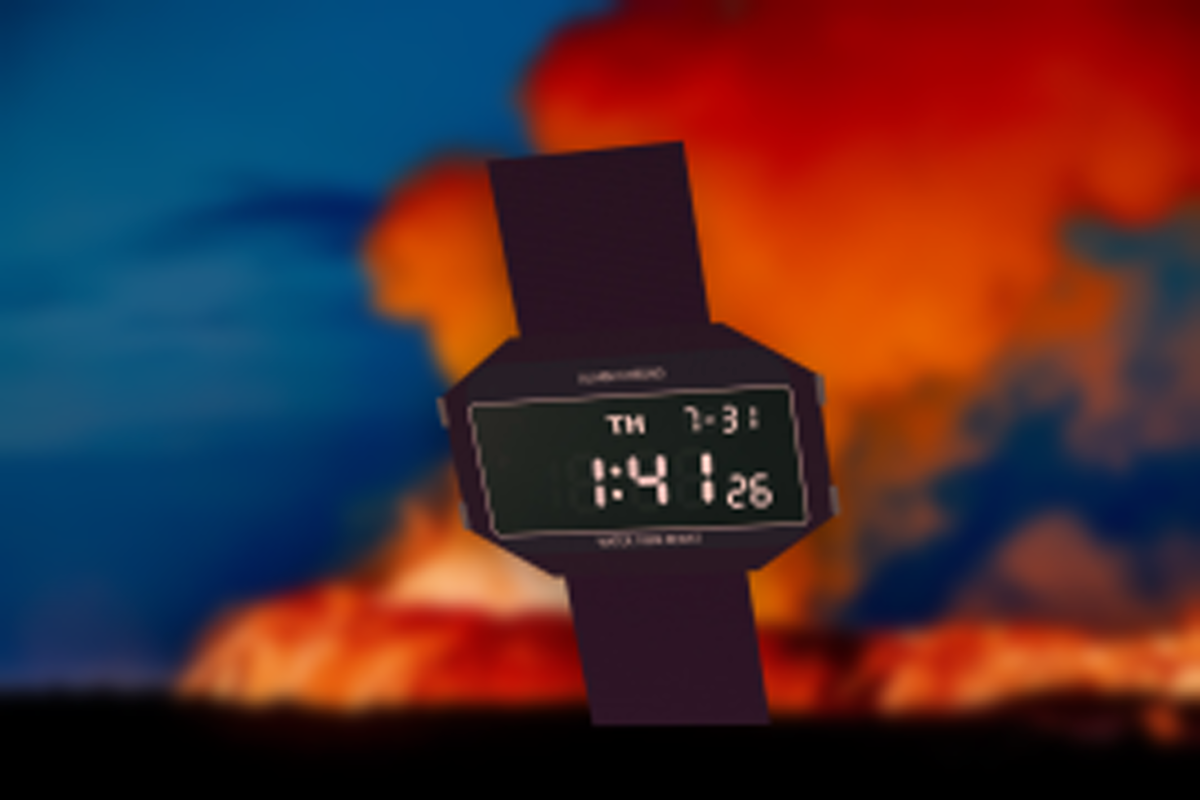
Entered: 1.41.26
